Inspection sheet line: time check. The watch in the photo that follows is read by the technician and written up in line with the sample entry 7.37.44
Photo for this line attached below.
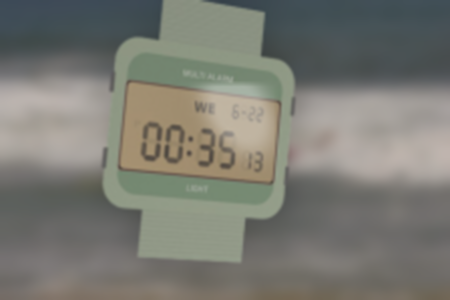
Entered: 0.35.13
